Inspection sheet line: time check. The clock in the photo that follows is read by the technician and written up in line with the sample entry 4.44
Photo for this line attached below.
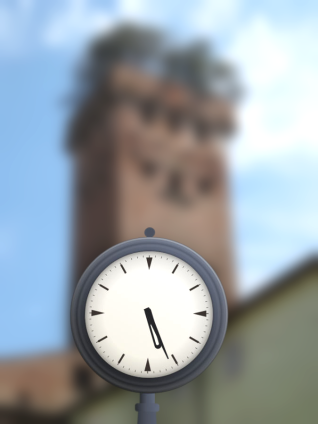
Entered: 5.26
